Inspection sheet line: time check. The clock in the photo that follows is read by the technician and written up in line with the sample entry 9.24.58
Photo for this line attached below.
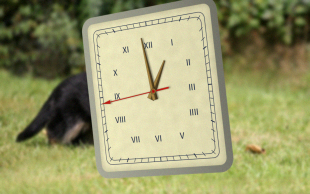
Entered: 12.58.44
